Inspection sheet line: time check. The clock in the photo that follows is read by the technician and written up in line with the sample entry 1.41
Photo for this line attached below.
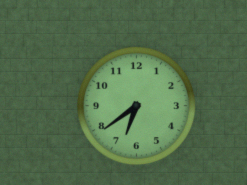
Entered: 6.39
